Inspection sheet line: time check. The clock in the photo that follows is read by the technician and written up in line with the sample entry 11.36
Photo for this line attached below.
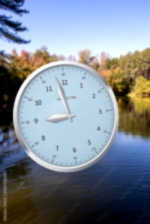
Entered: 8.58
